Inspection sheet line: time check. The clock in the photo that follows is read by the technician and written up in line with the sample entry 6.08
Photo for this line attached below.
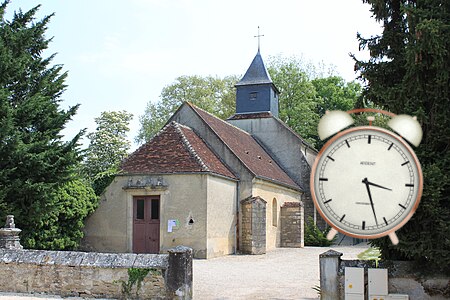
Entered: 3.27
